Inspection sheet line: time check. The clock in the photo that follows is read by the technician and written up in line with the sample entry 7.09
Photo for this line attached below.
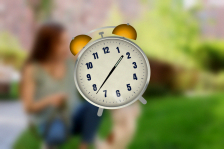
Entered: 1.38
